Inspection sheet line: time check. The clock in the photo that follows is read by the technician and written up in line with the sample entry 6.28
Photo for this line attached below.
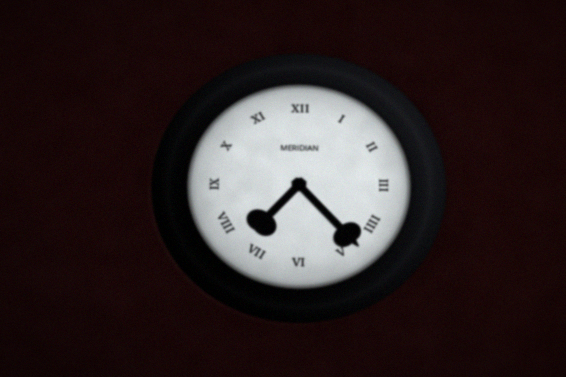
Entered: 7.23
